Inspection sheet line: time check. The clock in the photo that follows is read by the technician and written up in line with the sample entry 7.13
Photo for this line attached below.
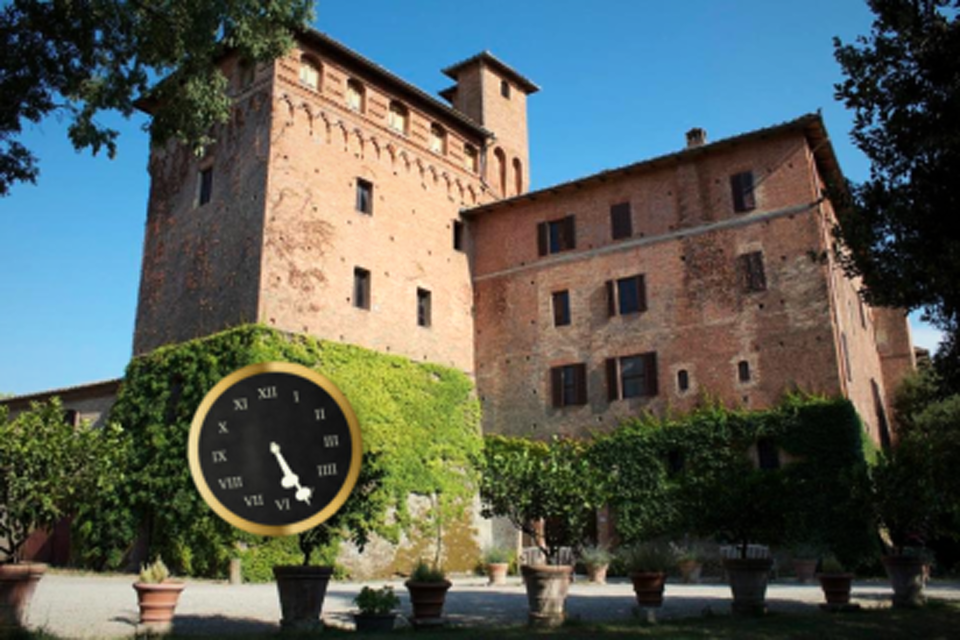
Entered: 5.26
